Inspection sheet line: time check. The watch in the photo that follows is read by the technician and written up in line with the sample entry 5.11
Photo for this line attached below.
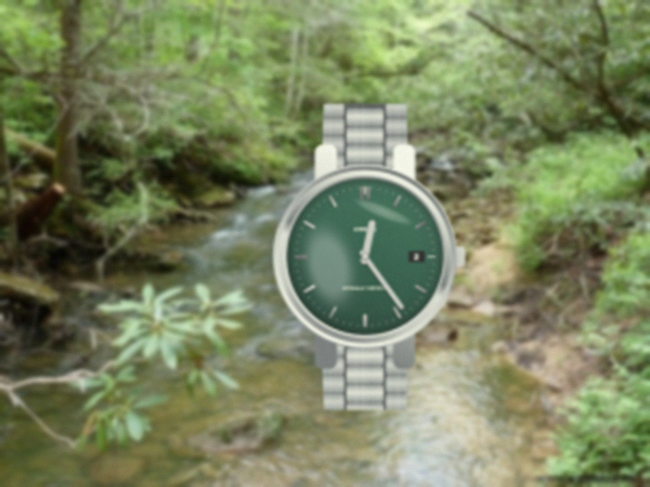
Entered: 12.24
